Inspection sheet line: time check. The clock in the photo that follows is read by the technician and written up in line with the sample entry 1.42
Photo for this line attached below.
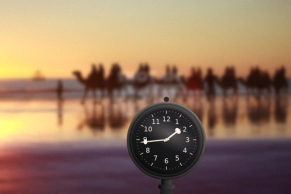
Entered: 1.44
